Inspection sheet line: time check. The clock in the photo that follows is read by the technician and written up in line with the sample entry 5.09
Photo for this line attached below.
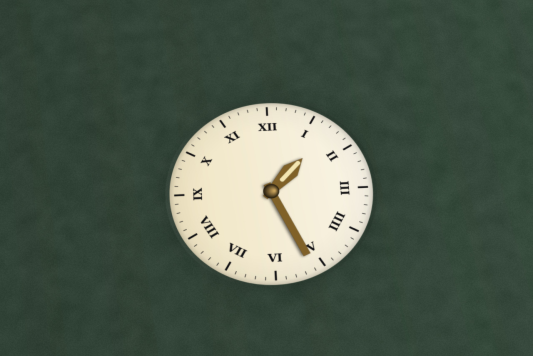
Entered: 1.26
